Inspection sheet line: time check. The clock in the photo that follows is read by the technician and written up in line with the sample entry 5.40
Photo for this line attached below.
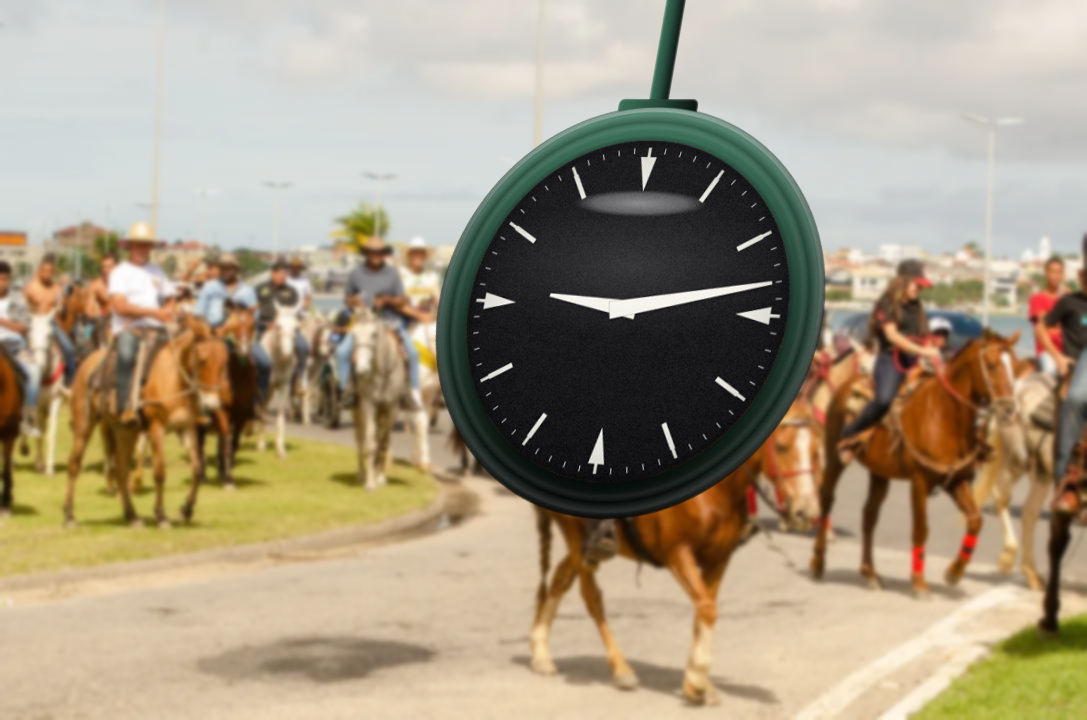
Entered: 9.13
